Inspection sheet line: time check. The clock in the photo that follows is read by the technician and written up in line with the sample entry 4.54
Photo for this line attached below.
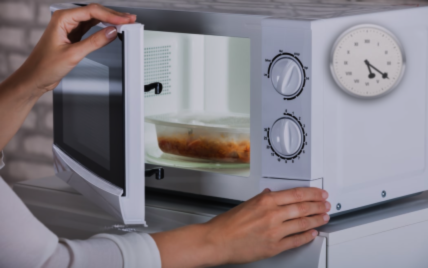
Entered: 5.21
